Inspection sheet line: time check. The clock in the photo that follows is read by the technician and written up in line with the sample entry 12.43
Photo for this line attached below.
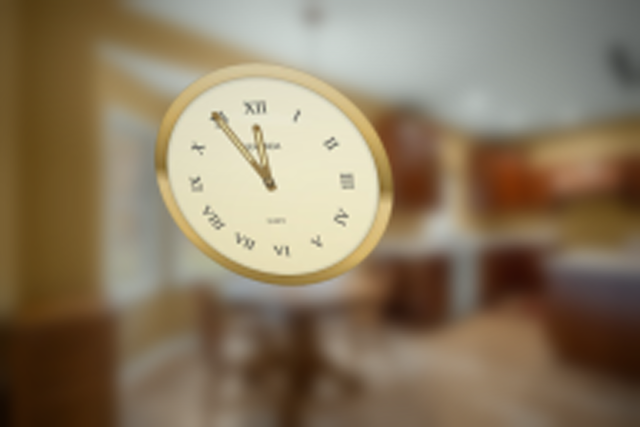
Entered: 11.55
